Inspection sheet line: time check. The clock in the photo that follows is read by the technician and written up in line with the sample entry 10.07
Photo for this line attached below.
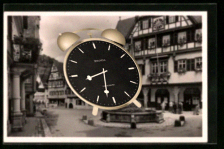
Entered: 8.32
